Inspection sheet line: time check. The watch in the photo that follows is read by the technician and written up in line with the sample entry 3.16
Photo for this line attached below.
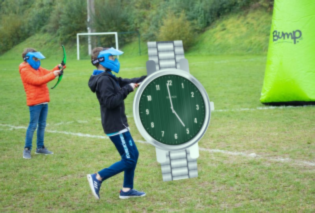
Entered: 4.59
